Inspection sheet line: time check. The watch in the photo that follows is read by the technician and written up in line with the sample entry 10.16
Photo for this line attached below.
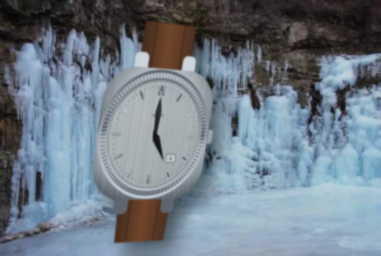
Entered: 5.00
